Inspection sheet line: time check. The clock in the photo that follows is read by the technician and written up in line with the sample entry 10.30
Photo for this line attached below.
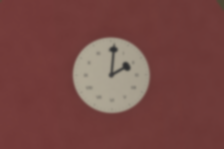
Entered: 2.01
